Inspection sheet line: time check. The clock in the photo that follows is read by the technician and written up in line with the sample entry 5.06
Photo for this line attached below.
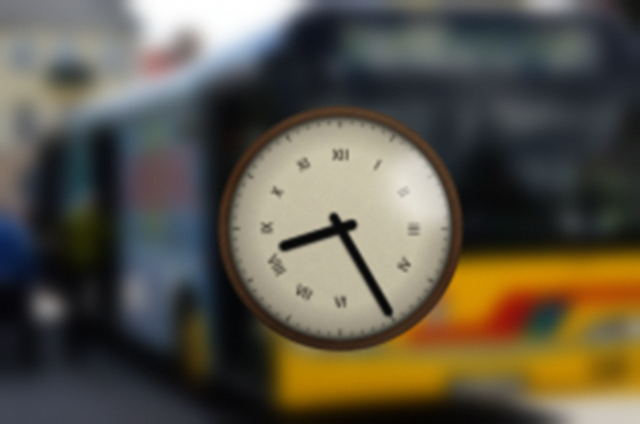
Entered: 8.25
